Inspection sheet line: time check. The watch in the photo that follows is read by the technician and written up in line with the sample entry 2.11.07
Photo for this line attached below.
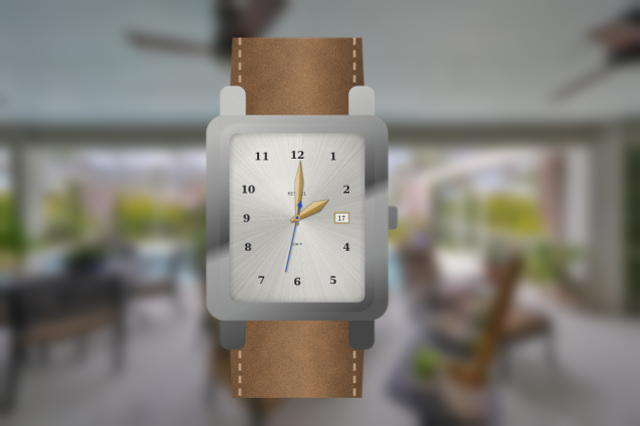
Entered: 2.00.32
